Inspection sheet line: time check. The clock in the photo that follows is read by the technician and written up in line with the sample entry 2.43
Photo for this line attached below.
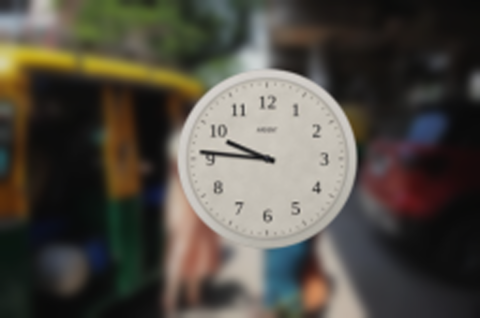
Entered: 9.46
